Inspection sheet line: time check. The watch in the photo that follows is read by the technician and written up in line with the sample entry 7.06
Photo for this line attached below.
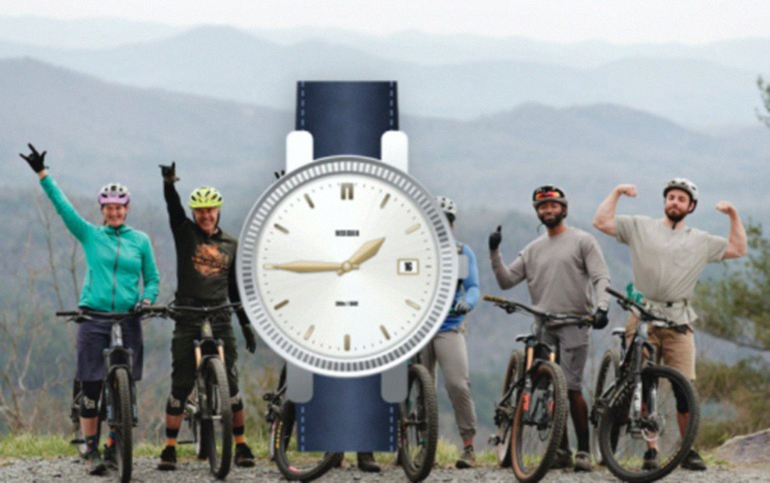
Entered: 1.45
